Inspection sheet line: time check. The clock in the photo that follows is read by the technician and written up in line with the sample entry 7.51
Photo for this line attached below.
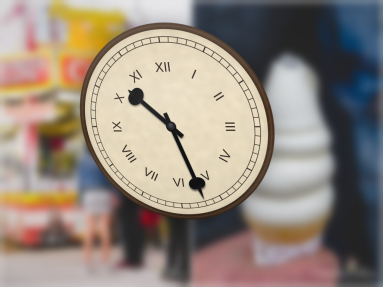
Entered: 10.27
